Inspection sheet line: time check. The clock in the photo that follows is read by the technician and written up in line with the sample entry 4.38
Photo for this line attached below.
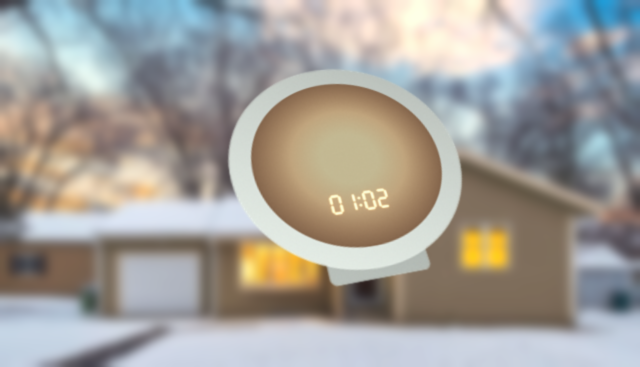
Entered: 1.02
